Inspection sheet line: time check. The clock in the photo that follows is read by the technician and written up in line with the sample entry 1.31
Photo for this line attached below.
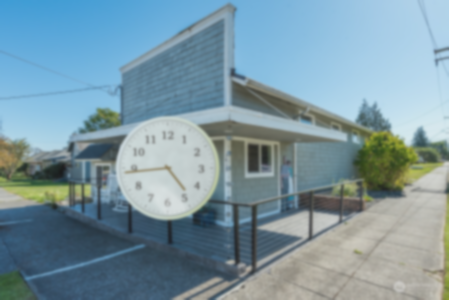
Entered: 4.44
